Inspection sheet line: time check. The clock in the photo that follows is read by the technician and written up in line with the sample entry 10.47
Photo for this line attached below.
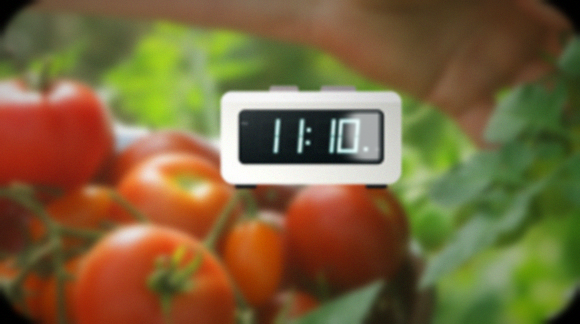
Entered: 11.10
